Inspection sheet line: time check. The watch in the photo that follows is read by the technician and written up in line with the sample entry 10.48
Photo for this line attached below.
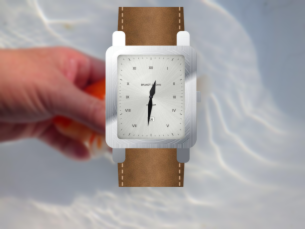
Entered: 12.31
